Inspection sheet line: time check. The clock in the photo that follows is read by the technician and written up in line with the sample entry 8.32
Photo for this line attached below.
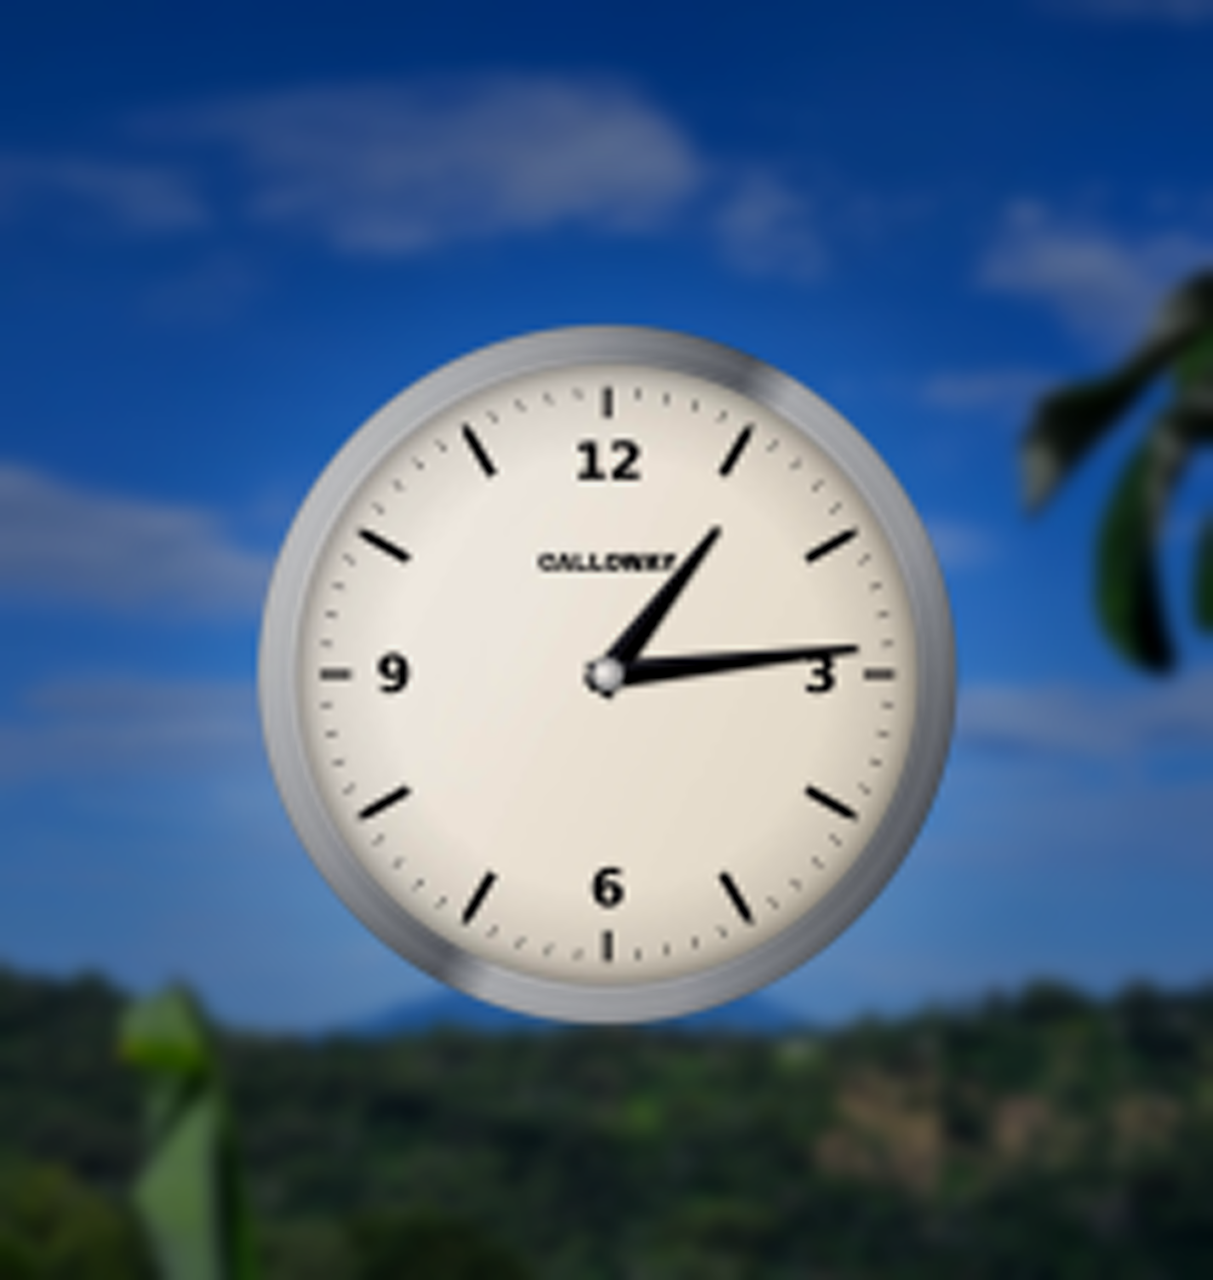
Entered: 1.14
